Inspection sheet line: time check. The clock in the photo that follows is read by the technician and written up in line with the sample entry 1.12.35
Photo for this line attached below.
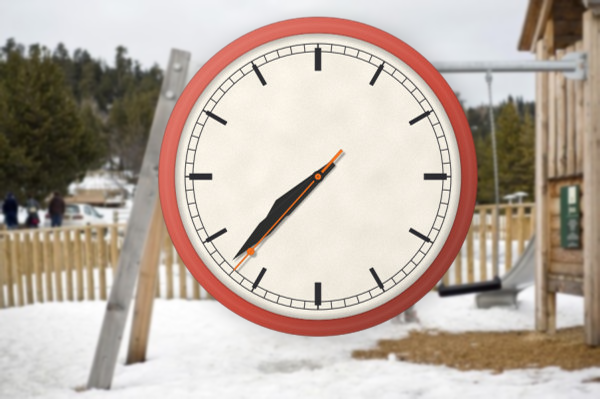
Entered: 7.37.37
